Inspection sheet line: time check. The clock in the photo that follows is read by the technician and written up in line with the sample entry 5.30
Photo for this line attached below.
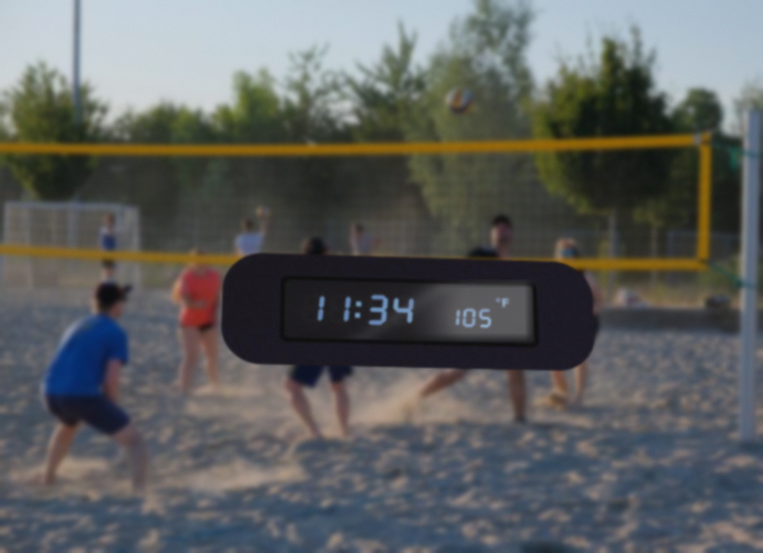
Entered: 11.34
